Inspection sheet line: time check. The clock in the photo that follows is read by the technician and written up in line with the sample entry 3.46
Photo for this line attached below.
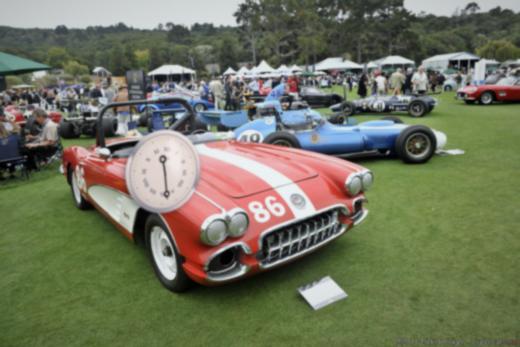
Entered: 11.28
